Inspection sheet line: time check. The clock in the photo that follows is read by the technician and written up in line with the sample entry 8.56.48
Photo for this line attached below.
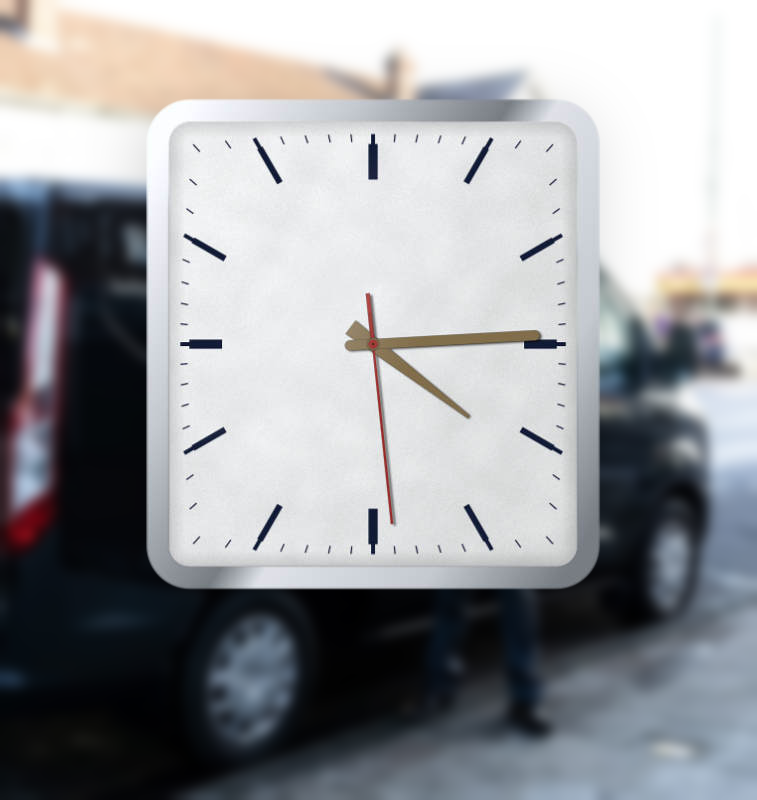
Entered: 4.14.29
